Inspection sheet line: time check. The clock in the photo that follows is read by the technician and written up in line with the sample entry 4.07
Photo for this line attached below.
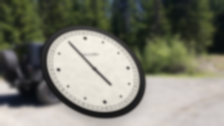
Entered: 4.55
